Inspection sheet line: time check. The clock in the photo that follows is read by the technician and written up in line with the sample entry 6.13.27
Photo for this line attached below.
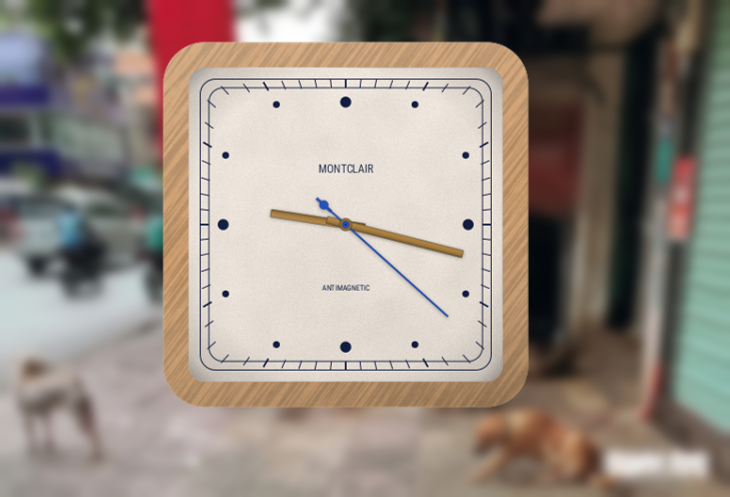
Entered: 9.17.22
